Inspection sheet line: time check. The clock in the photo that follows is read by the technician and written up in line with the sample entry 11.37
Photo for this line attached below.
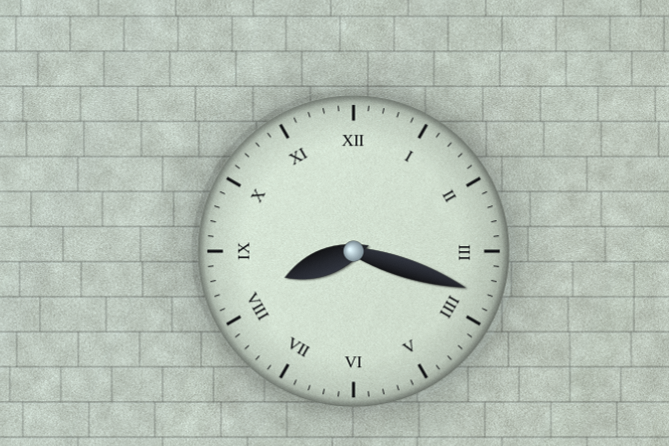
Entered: 8.18
